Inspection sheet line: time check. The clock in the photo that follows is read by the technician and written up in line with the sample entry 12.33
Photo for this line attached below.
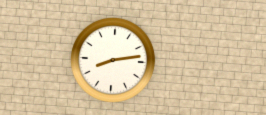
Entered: 8.13
